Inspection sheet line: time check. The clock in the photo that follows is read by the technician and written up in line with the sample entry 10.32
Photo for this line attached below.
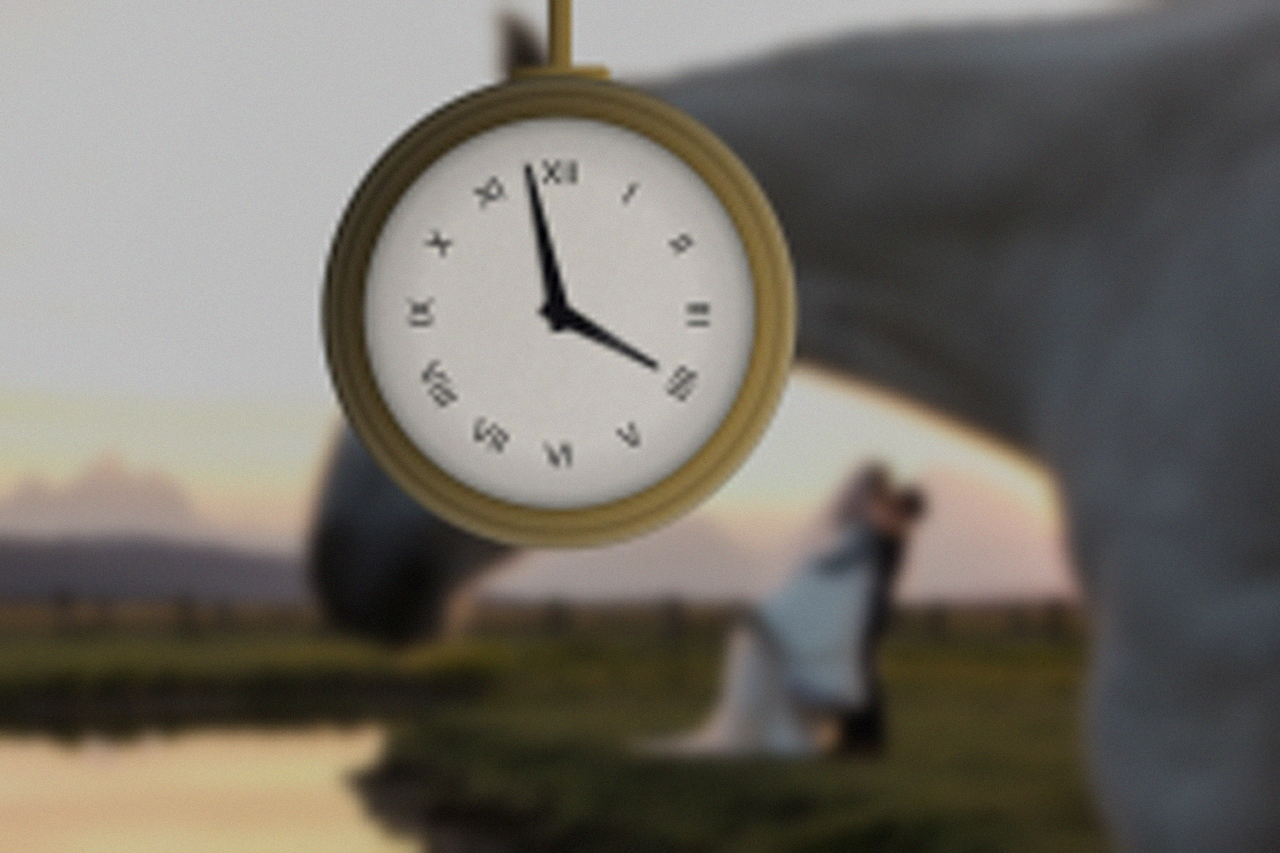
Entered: 3.58
